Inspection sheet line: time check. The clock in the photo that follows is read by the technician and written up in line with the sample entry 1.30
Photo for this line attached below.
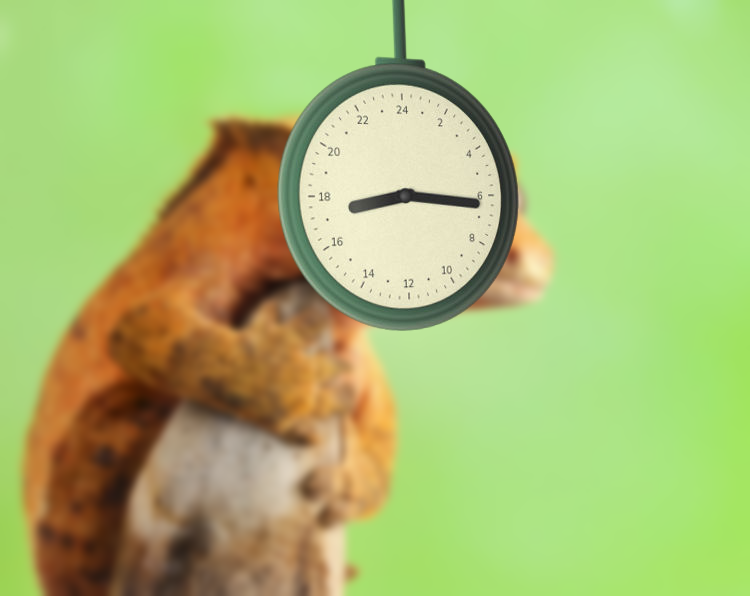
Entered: 17.16
